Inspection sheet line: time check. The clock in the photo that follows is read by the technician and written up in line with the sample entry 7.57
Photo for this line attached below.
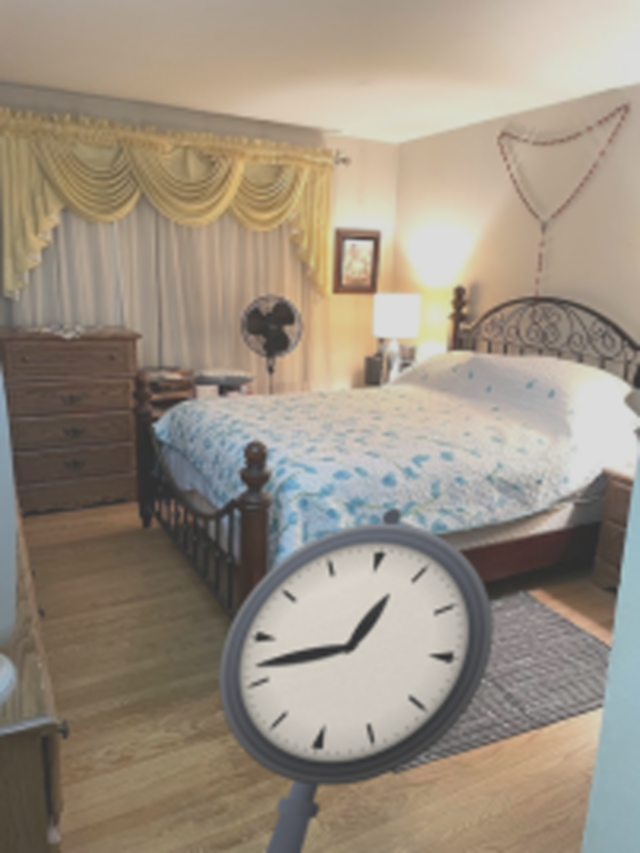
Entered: 12.42
